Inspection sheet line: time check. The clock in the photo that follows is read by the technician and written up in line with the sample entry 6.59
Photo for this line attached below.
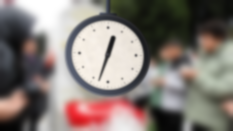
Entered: 12.33
